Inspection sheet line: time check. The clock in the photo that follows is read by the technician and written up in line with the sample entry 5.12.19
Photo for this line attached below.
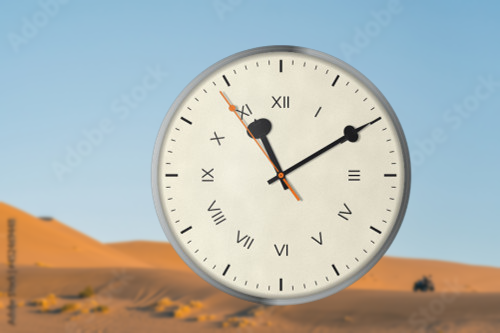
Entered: 11.09.54
